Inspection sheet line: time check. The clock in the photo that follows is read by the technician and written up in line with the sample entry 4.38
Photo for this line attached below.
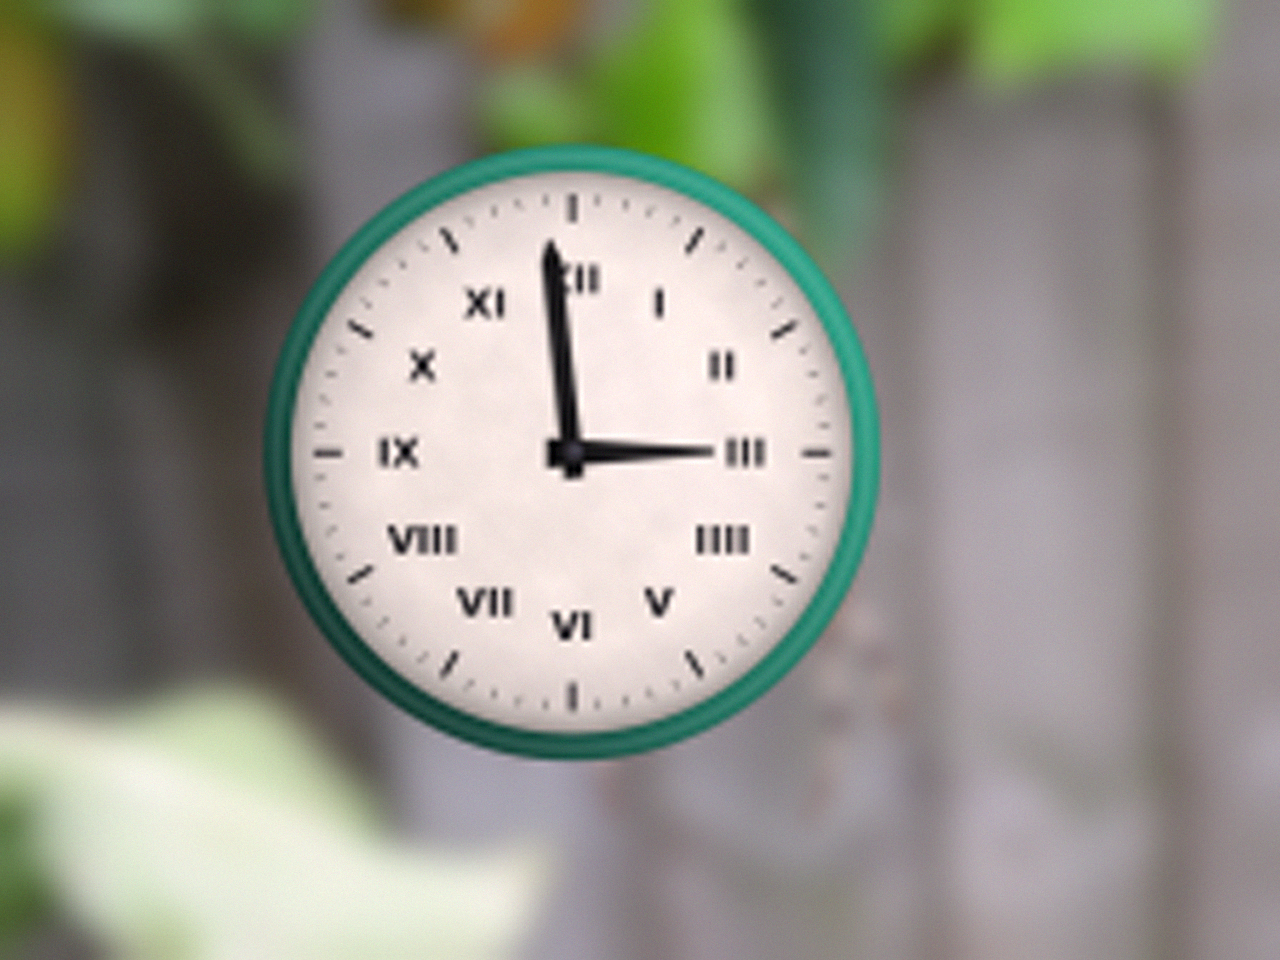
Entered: 2.59
